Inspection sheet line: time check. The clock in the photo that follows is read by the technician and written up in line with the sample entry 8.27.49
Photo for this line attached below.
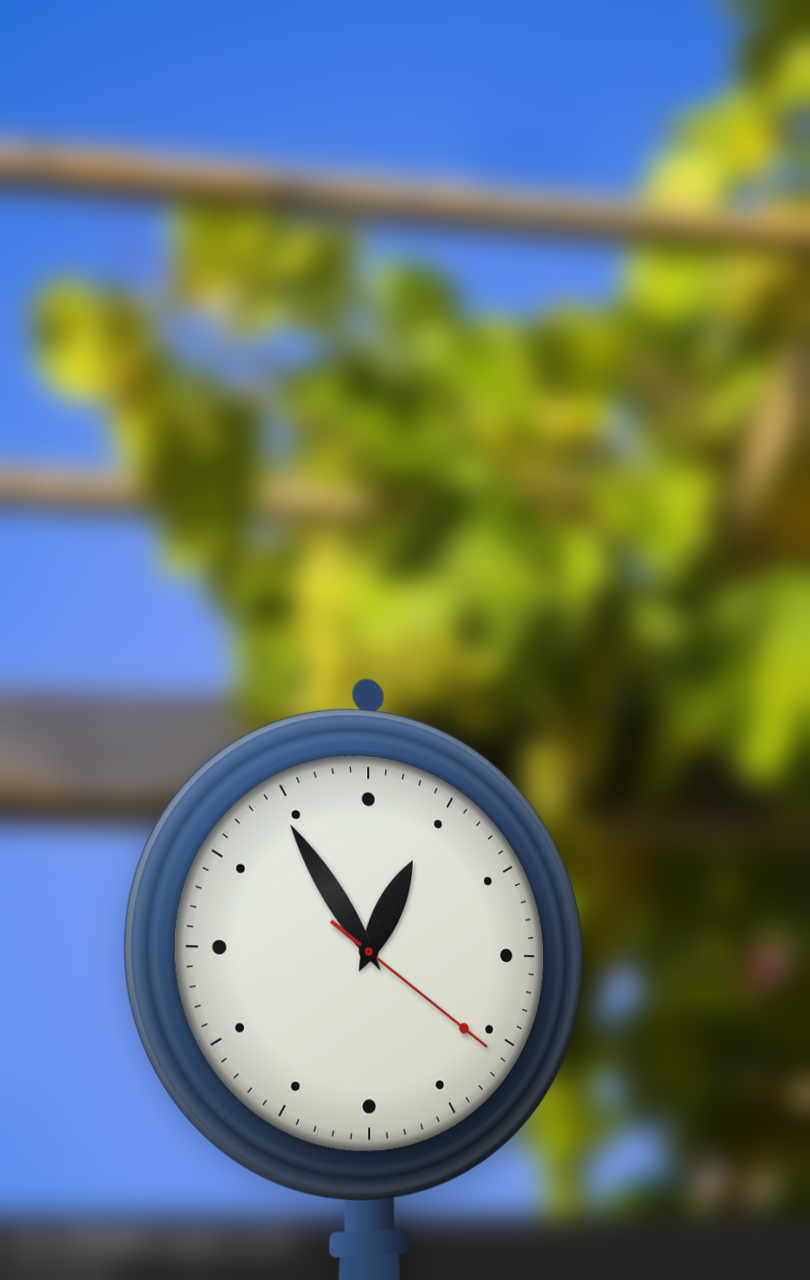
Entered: 12.54.21
